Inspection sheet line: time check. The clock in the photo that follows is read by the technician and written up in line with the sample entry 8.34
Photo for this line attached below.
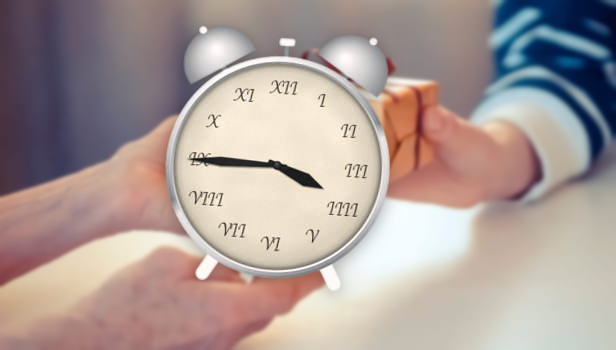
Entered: 3.45
